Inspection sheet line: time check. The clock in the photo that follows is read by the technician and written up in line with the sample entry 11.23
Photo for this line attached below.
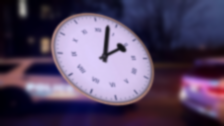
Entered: 2.03
